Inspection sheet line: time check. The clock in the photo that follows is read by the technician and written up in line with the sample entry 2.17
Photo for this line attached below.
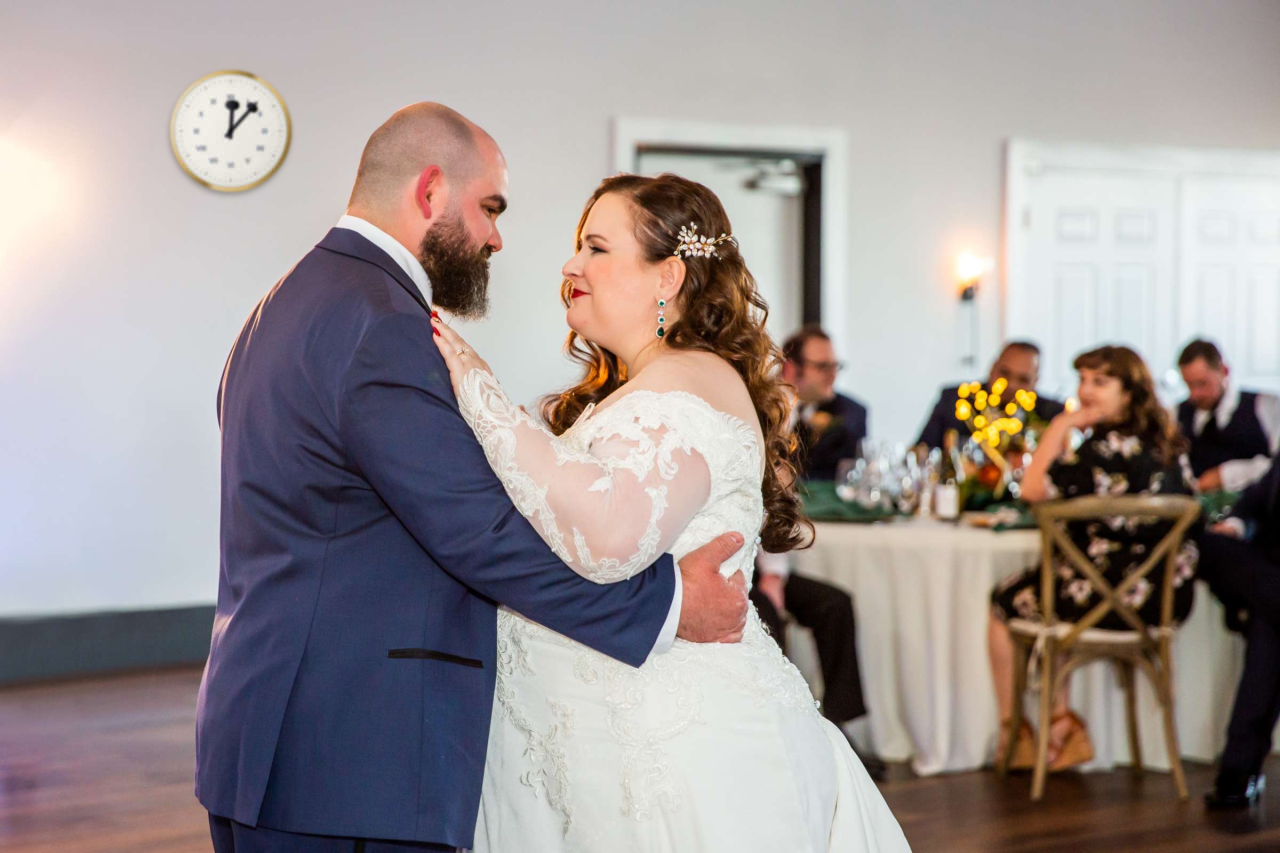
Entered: 12.07
